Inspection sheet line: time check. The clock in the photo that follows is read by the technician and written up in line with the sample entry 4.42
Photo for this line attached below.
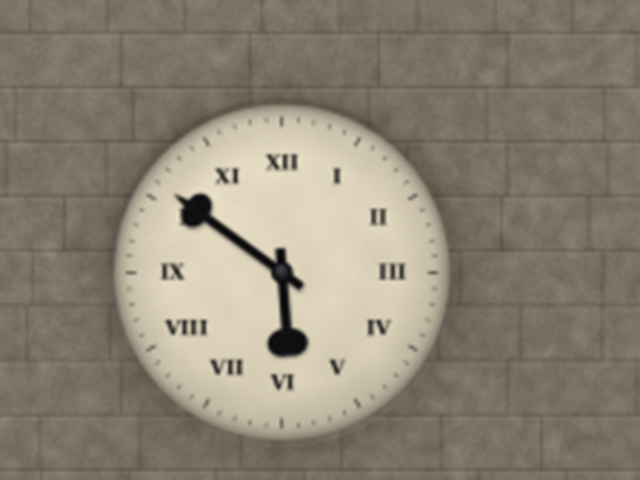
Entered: 5.51
